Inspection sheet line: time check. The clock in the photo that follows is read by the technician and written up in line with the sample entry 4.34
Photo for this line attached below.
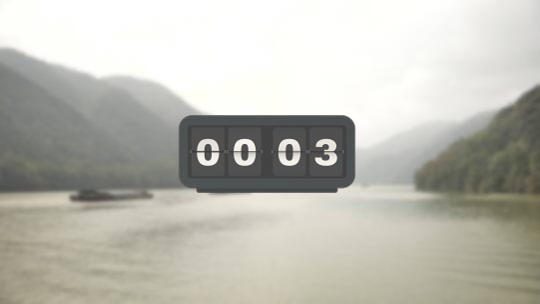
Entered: 0.03
